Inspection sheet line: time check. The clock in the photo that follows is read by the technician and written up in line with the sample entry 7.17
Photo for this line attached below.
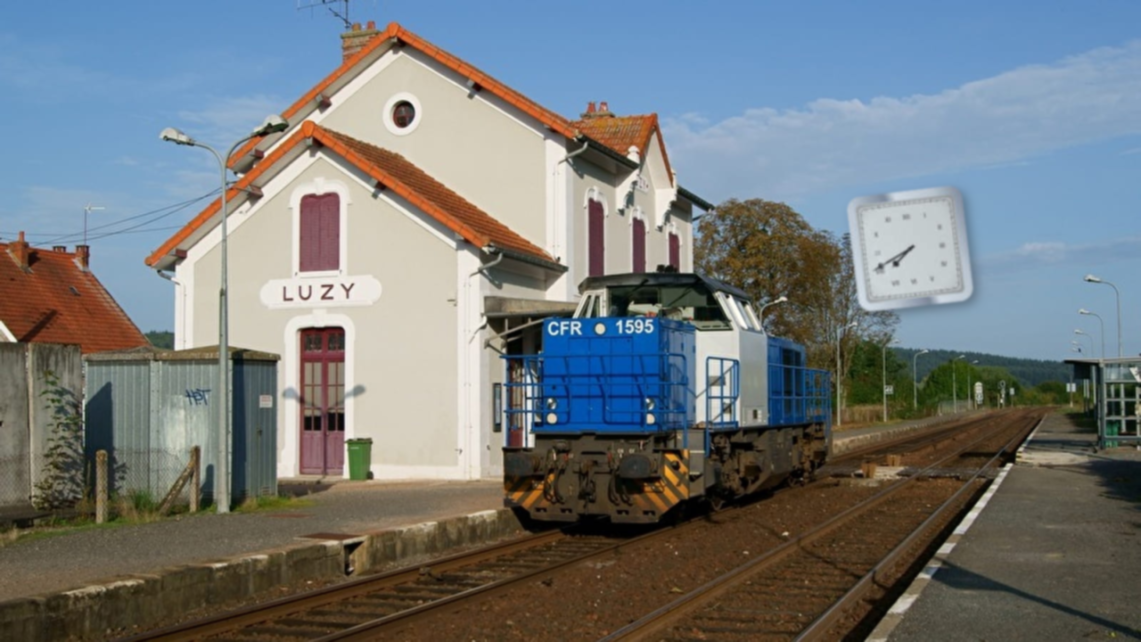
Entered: 7.41
